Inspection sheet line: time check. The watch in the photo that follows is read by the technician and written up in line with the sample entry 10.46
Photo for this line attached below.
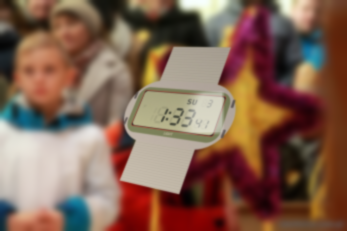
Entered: 1.33
